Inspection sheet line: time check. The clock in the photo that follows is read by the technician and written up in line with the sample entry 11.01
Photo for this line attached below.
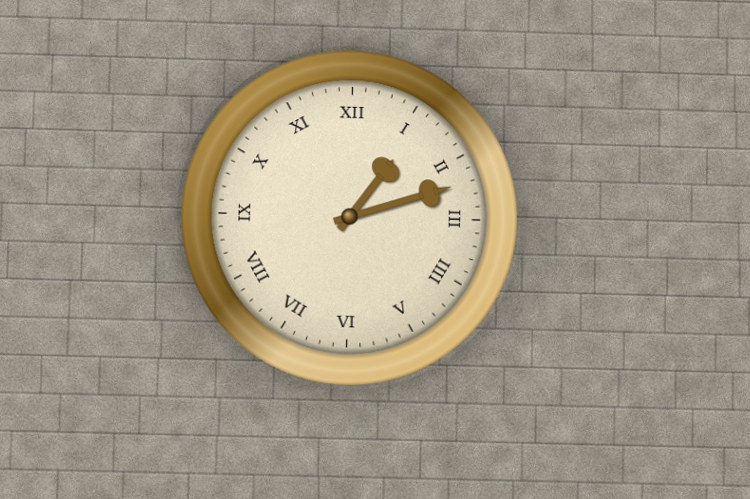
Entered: 1.12
